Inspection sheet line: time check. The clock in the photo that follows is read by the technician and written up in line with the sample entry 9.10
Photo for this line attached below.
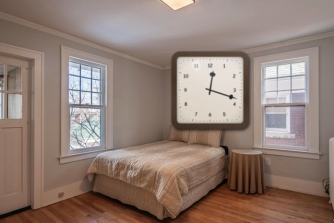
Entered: 12.18
